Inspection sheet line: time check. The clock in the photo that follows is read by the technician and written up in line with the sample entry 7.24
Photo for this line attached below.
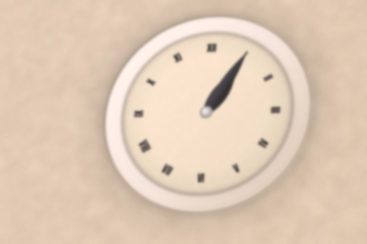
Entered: 1.05
